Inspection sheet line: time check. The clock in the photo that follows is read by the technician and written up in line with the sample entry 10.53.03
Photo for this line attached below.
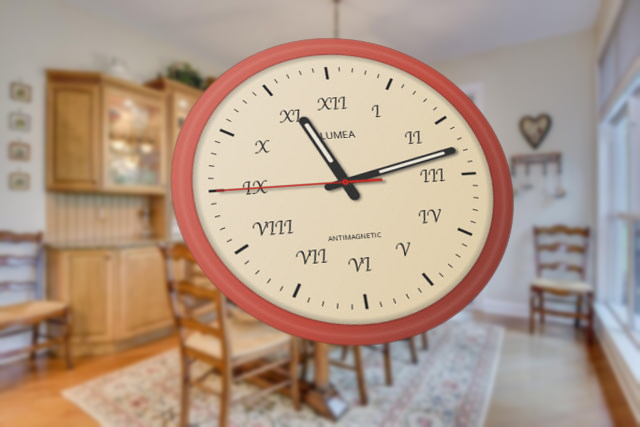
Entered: 11.12.45
